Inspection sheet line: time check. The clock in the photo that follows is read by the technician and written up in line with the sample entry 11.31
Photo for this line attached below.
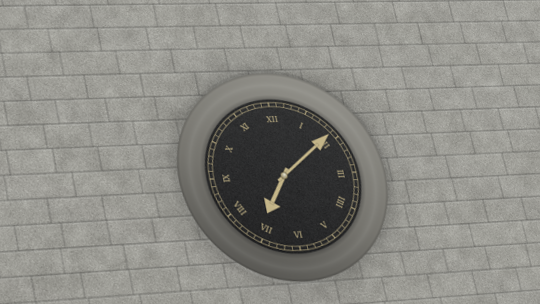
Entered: 7.09
